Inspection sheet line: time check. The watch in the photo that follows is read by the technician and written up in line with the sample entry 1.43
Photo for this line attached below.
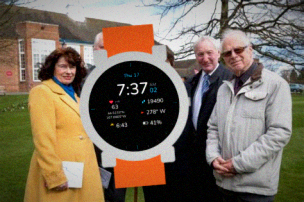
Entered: 7.37
